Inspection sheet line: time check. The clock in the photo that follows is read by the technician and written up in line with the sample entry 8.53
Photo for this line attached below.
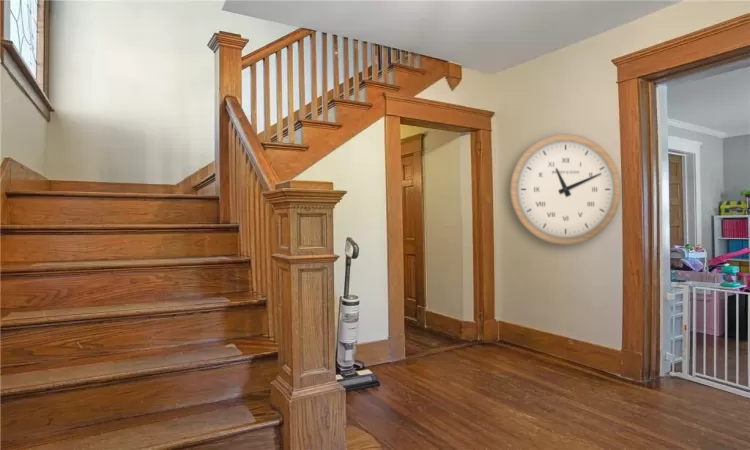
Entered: 11.11
